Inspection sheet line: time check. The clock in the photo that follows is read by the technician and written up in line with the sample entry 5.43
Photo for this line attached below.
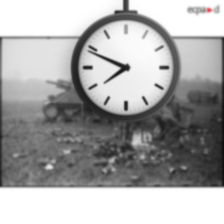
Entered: 7.49
